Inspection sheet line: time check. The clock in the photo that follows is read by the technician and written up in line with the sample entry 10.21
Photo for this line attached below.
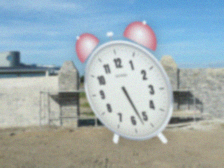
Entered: 5.27
